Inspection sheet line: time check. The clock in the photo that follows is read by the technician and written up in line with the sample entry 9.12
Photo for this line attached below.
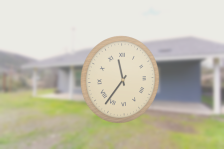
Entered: 11.37
